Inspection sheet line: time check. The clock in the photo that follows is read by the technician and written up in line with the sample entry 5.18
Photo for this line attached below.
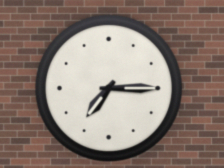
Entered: 7.15
